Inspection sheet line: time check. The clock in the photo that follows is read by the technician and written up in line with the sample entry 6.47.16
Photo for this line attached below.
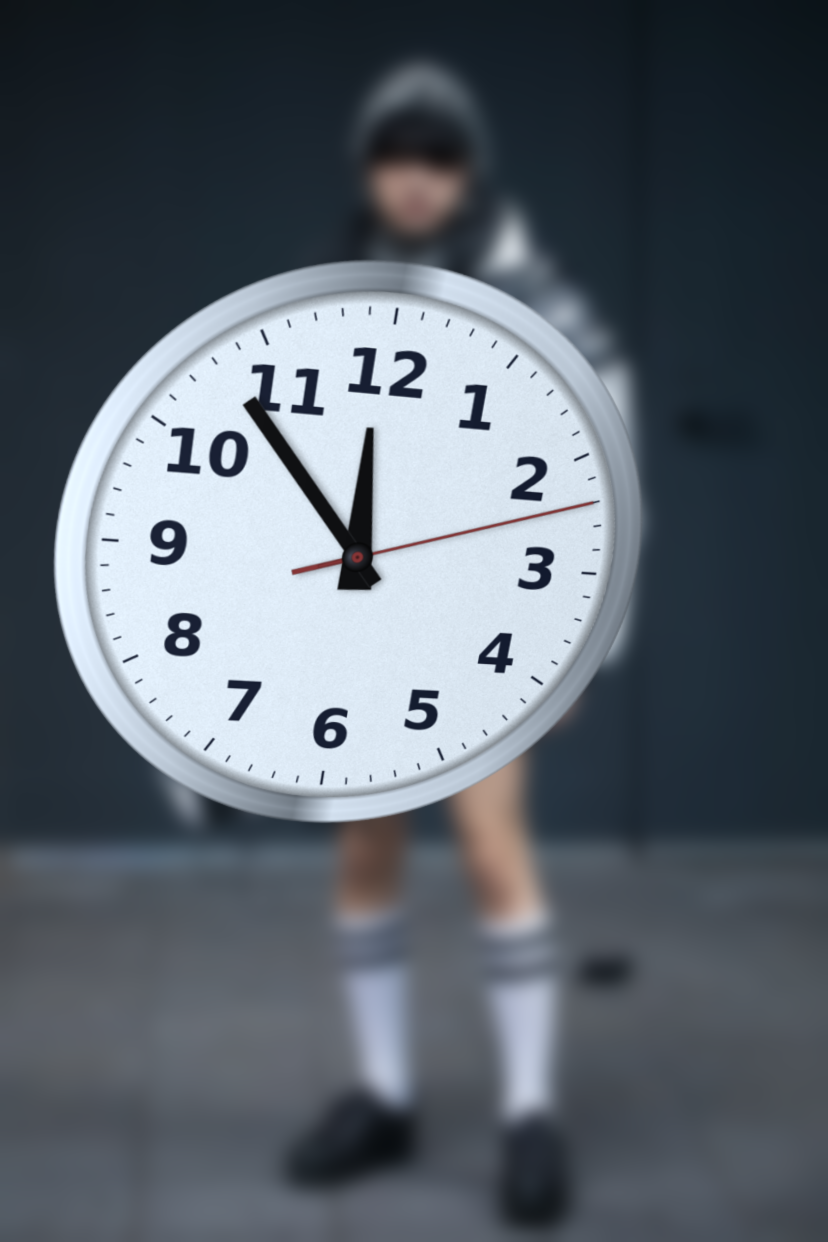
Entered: 11.53.12
